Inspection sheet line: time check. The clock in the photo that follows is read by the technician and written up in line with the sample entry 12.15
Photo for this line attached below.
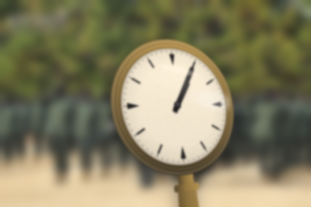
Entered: 1.05
